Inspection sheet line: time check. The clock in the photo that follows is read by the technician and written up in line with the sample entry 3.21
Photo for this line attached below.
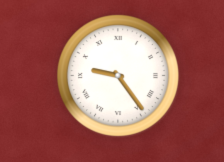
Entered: 9.24
